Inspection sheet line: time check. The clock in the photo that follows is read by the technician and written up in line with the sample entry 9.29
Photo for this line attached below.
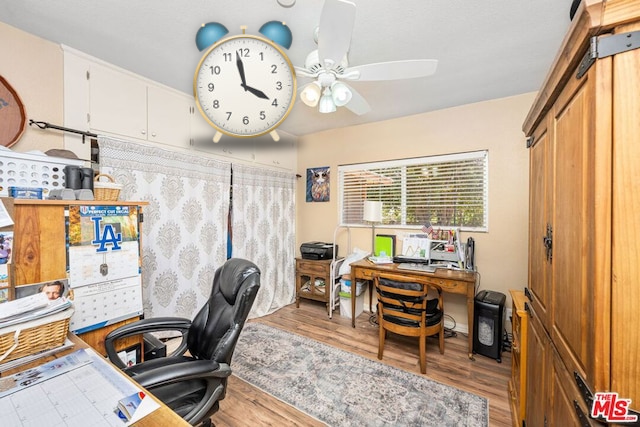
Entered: 3.58
